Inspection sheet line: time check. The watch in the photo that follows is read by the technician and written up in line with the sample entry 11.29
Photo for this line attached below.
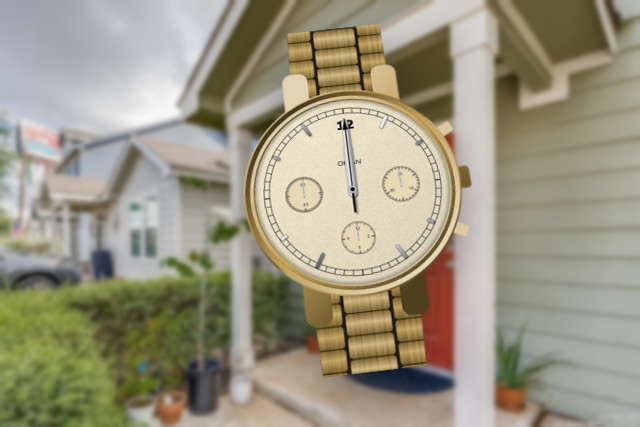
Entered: 12.00
